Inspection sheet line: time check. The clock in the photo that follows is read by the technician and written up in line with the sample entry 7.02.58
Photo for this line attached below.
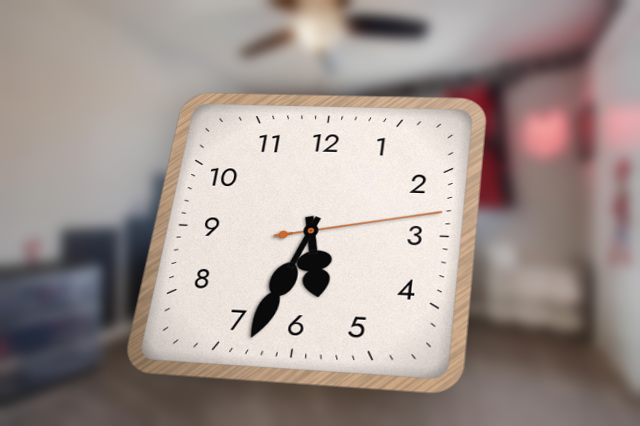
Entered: 5.33.13
